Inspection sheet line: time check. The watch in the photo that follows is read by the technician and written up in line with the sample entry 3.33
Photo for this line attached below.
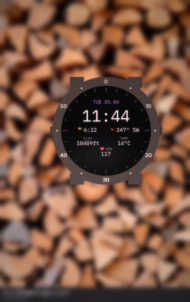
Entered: 11.44
